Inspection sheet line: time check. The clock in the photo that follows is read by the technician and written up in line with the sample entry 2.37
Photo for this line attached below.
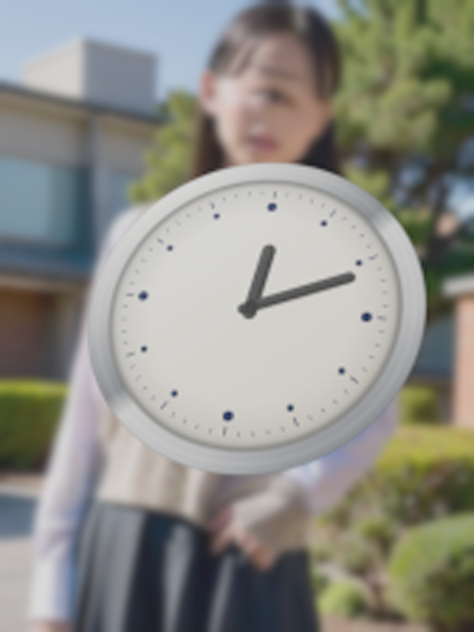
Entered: 12.11
